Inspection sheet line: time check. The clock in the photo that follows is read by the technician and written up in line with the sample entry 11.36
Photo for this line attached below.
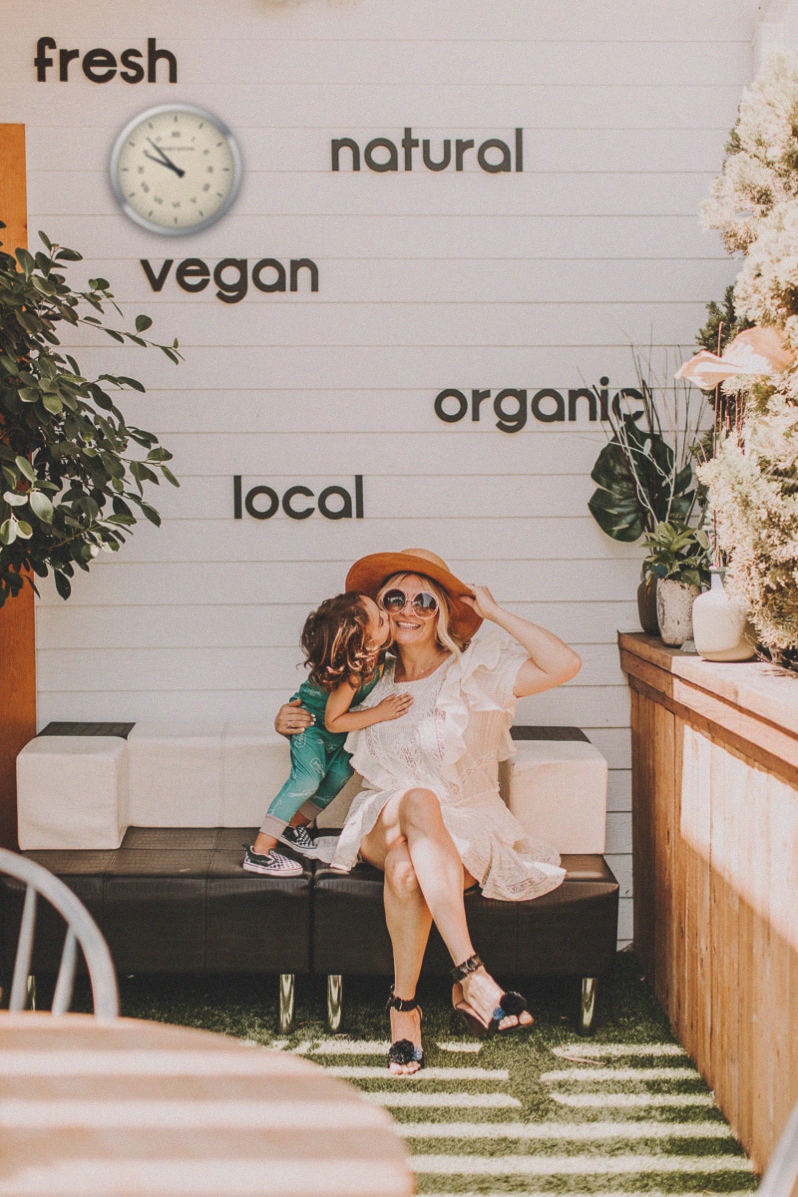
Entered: 9.53
